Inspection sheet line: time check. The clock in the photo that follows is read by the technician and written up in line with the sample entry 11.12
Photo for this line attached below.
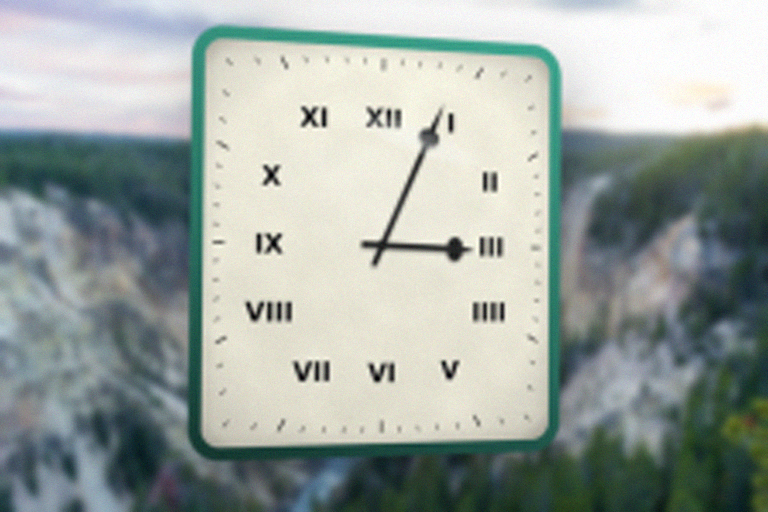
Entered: 3.04
